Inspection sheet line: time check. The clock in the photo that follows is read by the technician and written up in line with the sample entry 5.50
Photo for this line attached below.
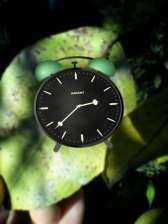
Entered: 2.38
